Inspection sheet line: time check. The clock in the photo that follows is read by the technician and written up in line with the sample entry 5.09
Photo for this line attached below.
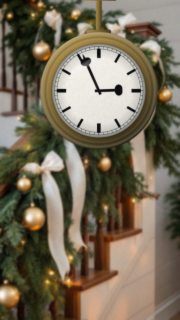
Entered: 2.56
